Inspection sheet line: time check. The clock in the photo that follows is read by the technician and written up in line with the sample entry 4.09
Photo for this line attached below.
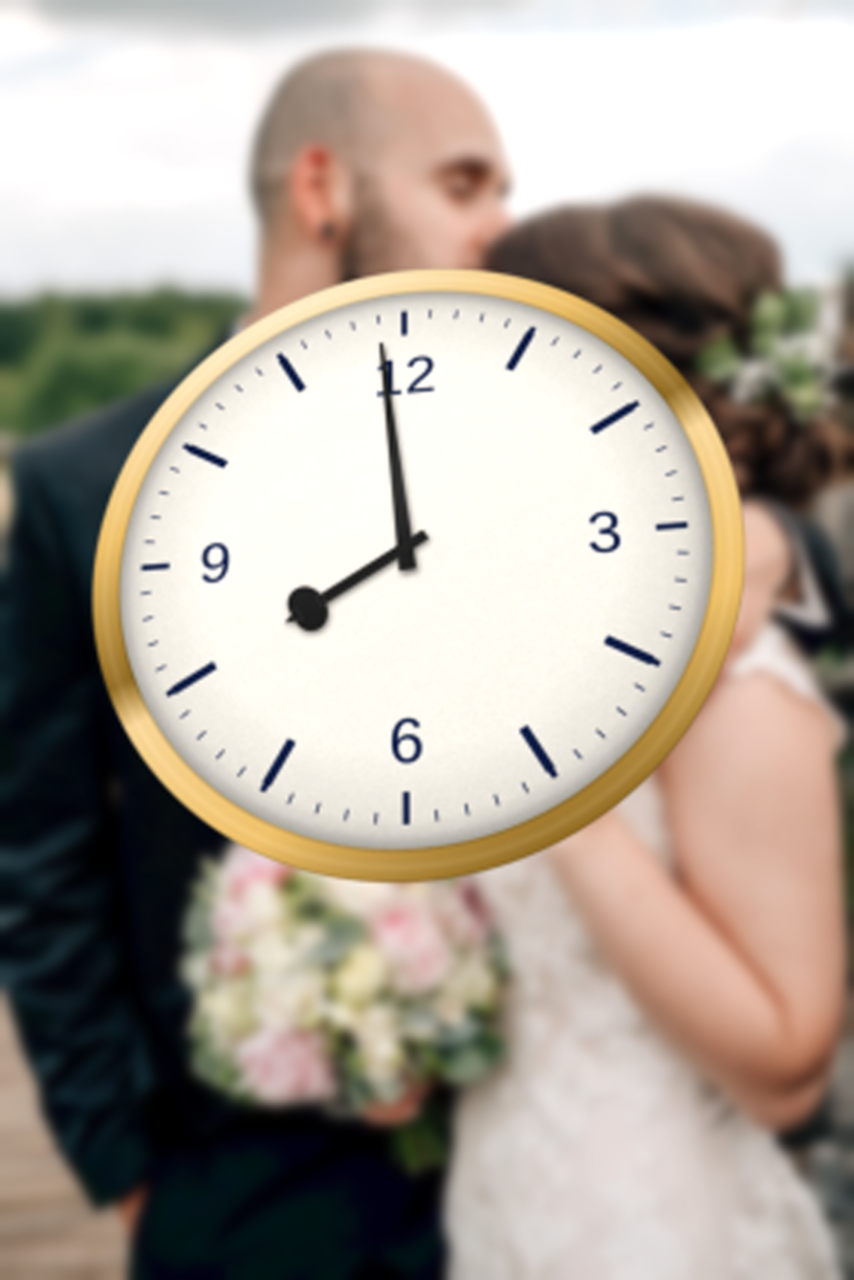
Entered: 7.59
